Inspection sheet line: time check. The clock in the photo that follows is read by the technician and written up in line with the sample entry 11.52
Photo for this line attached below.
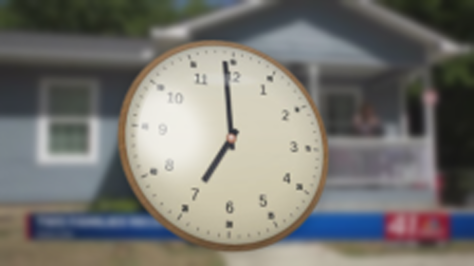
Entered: 6.59
